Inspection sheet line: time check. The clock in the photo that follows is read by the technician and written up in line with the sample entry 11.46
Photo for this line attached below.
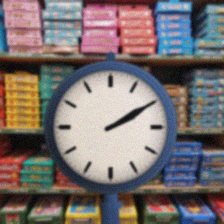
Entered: 2.10
